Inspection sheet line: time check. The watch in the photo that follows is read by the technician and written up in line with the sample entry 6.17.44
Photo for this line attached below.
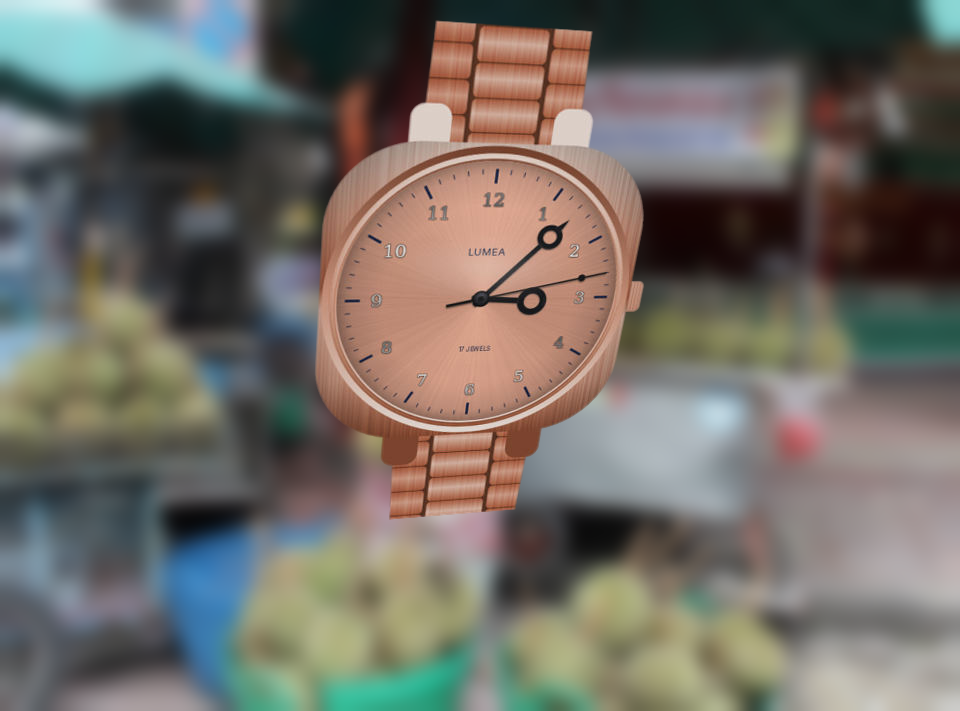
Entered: 3.07.13
